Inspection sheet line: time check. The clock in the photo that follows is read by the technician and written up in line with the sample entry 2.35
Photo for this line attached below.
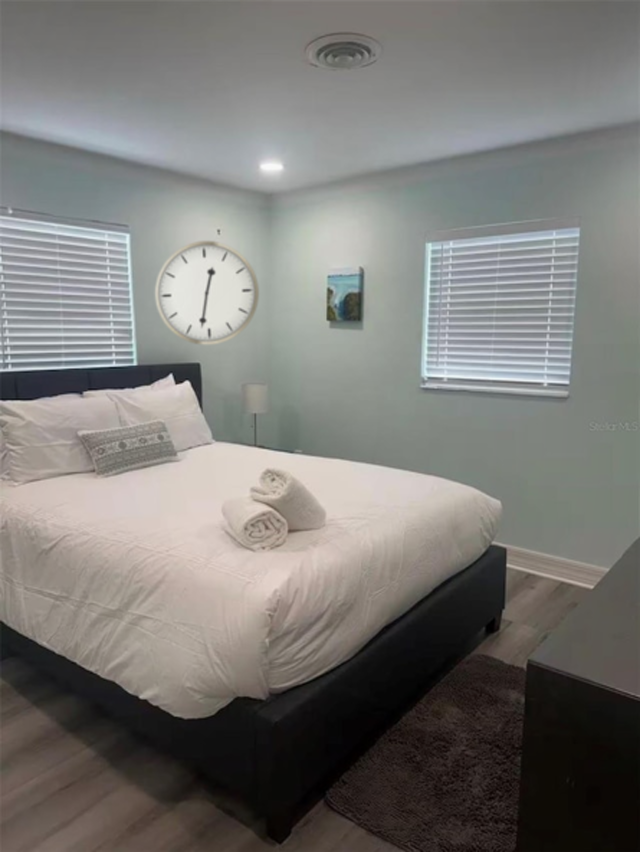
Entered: 12.32
